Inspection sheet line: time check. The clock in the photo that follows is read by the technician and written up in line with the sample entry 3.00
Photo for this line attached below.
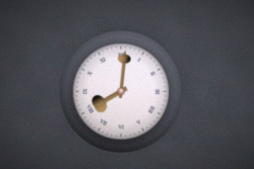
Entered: 8.01
